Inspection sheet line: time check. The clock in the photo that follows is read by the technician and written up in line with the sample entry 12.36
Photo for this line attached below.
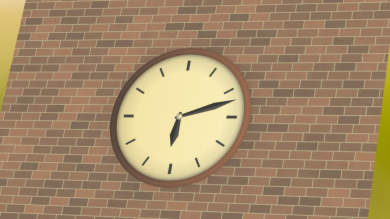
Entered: 6.12
